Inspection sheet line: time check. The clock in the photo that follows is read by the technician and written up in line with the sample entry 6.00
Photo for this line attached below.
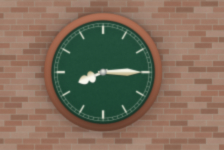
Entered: 8.15
